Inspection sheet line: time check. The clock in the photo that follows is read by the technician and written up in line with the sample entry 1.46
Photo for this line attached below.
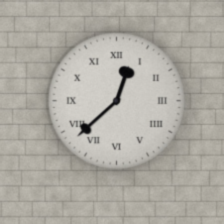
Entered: 12.38
